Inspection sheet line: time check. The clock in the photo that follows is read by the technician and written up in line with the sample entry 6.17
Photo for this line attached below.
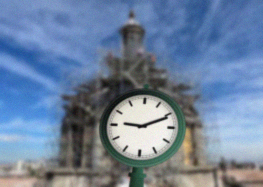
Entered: 9.11
